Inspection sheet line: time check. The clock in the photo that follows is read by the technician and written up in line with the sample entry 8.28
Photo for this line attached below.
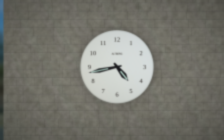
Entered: 4.43
